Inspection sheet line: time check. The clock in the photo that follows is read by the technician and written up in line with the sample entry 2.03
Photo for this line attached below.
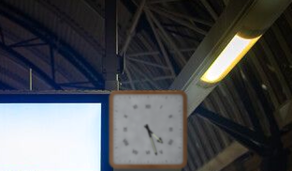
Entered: 4.27
